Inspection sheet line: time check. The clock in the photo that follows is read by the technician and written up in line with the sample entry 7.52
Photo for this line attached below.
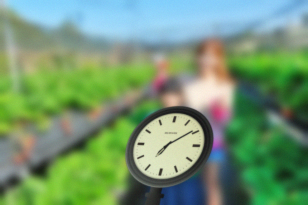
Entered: 7.09
